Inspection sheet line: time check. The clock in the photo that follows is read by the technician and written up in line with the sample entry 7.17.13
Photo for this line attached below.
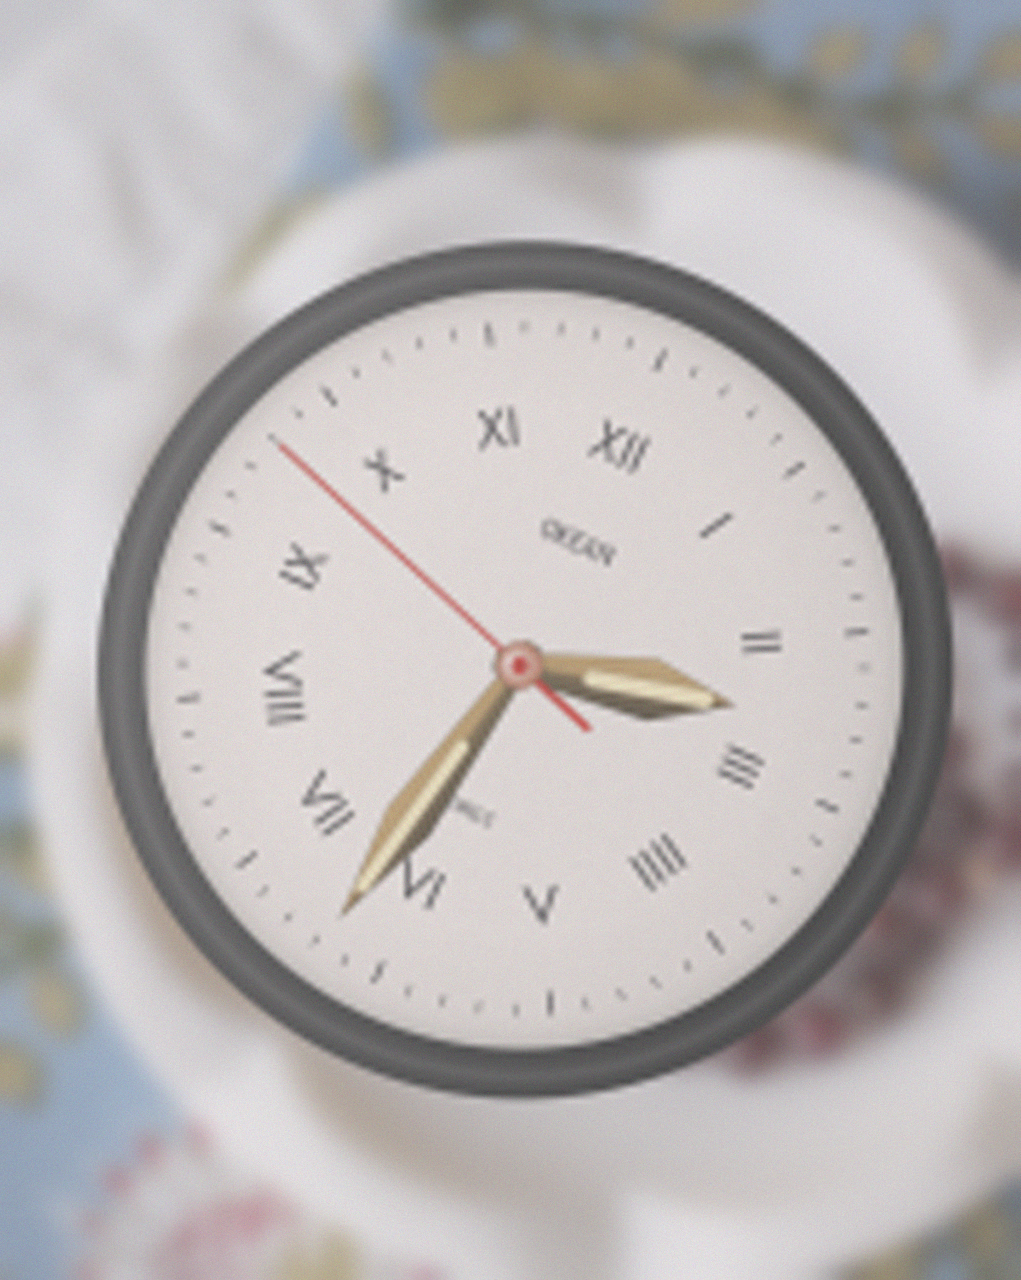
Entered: 2.31.48
